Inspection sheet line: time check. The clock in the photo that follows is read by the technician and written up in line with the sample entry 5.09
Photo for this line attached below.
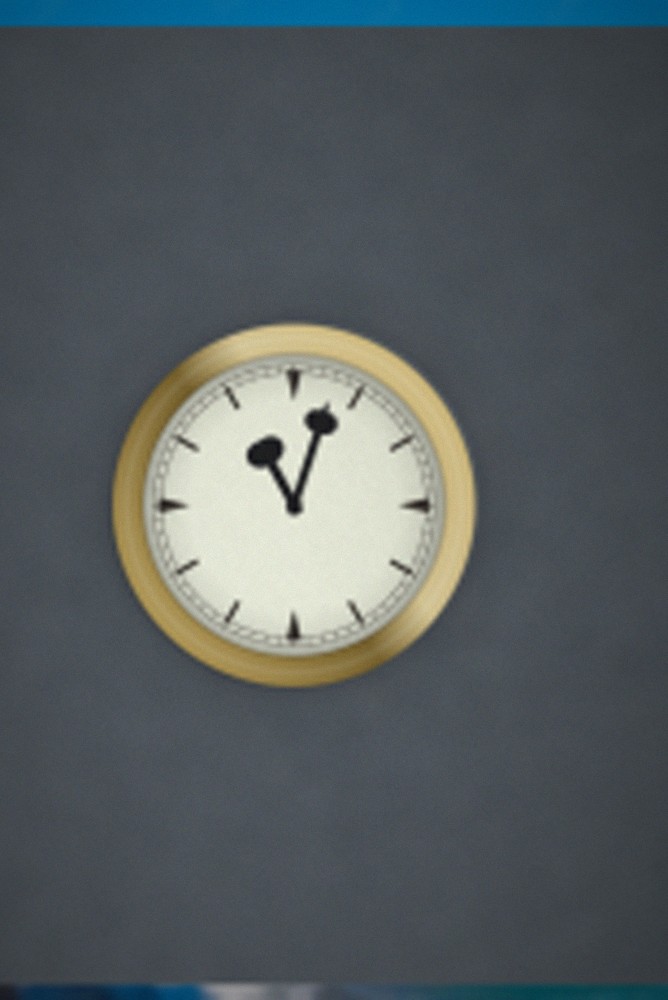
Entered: 11.03
